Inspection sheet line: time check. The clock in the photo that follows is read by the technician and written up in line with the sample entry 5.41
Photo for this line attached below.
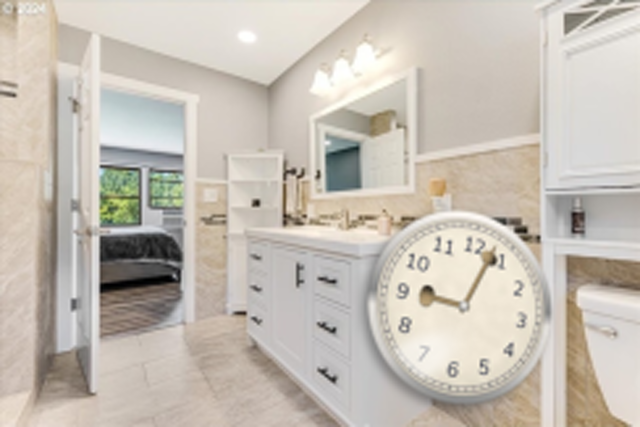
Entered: 9.03
